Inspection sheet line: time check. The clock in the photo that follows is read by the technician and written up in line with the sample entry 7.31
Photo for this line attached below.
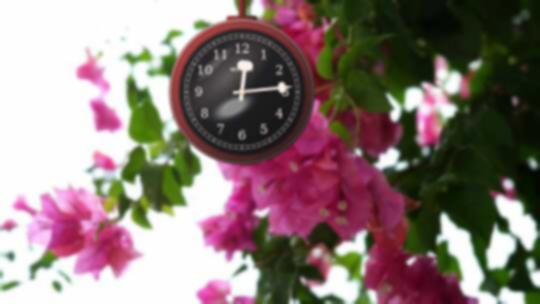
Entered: 12.14
